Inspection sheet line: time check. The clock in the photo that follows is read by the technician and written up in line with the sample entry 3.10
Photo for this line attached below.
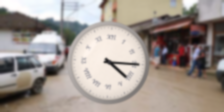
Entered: 4.15
